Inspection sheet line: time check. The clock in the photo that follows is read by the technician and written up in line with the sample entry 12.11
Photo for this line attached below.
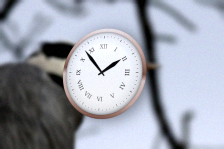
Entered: 1.53
